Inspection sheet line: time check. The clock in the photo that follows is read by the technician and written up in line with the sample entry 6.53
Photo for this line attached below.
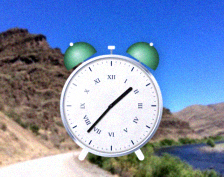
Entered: 1.37
